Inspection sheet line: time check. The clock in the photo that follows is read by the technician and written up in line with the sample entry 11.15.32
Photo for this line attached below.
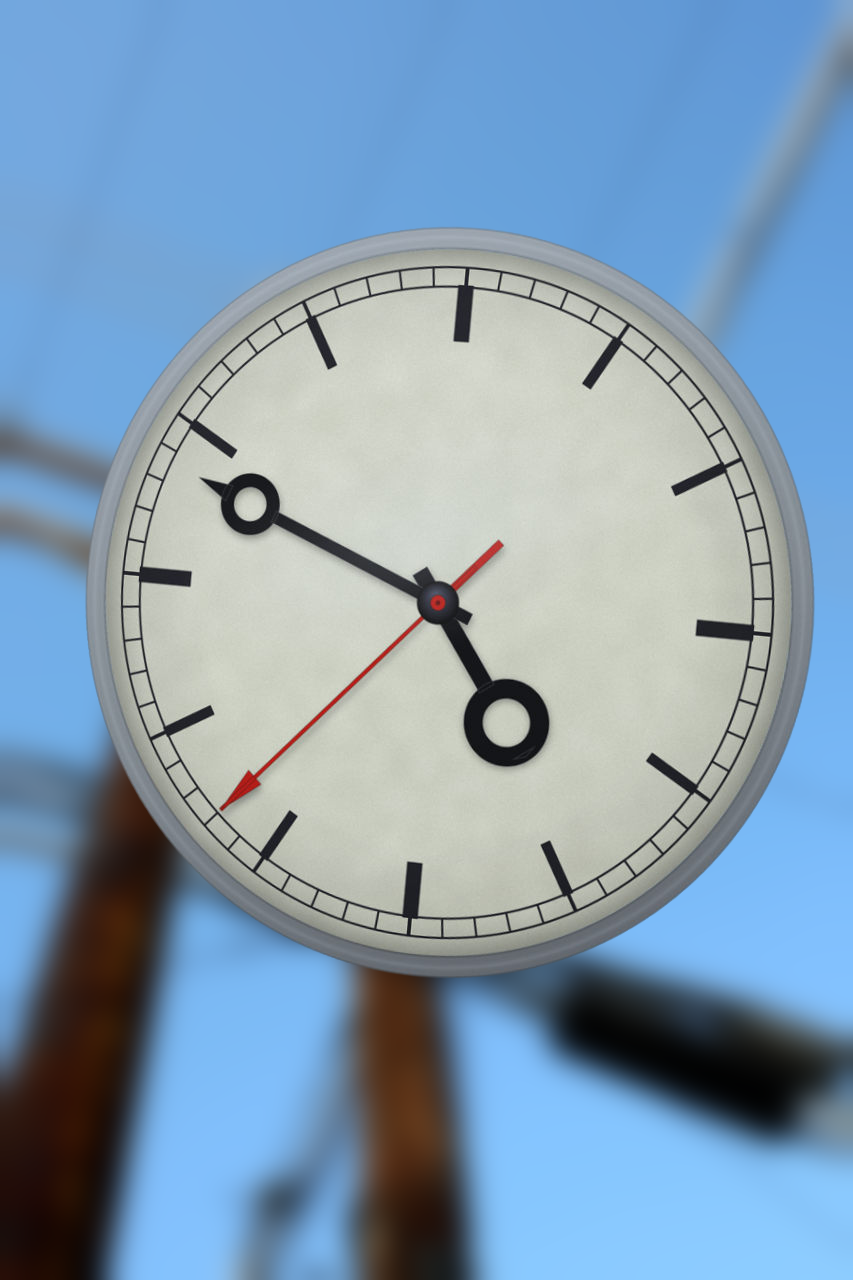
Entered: 4.48.37
